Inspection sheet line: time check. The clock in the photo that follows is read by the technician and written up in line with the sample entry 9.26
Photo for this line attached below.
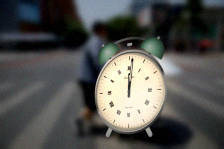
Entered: 12.01
